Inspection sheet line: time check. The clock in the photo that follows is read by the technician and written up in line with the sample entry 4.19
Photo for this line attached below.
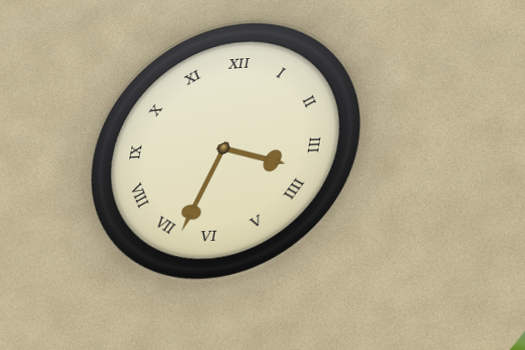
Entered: 3.33
